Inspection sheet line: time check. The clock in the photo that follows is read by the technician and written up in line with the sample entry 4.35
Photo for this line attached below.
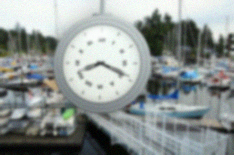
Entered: 8.19
